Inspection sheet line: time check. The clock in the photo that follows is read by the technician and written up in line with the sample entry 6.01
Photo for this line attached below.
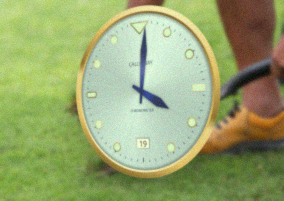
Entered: 4.01
